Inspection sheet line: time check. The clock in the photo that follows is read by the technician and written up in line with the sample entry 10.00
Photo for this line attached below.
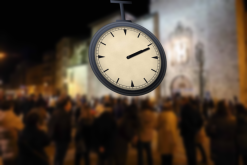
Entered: 2.11
